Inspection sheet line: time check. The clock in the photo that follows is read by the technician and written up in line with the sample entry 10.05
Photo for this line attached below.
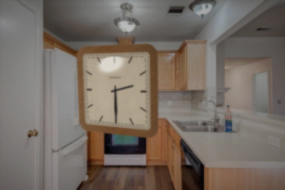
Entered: 2.30
